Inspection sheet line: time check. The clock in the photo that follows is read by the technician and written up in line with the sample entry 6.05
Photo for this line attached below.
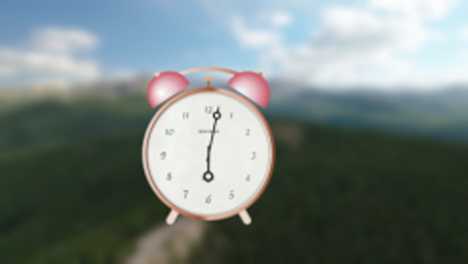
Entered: 6.02
